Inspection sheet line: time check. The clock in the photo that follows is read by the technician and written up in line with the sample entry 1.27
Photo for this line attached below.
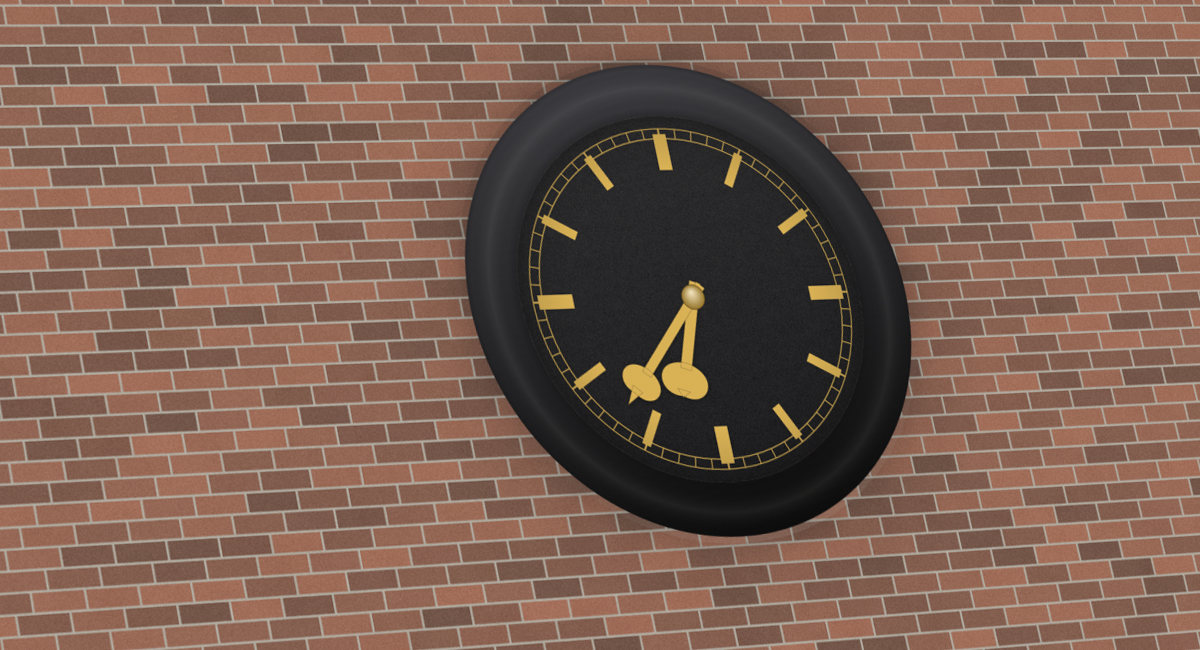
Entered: 6.37
